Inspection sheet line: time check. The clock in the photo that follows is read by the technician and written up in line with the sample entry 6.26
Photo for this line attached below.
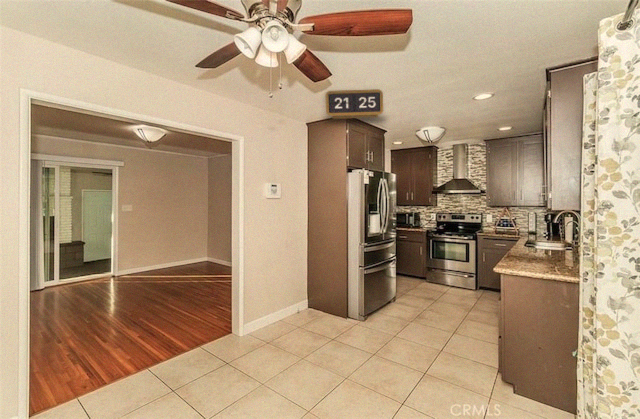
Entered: 21.25
